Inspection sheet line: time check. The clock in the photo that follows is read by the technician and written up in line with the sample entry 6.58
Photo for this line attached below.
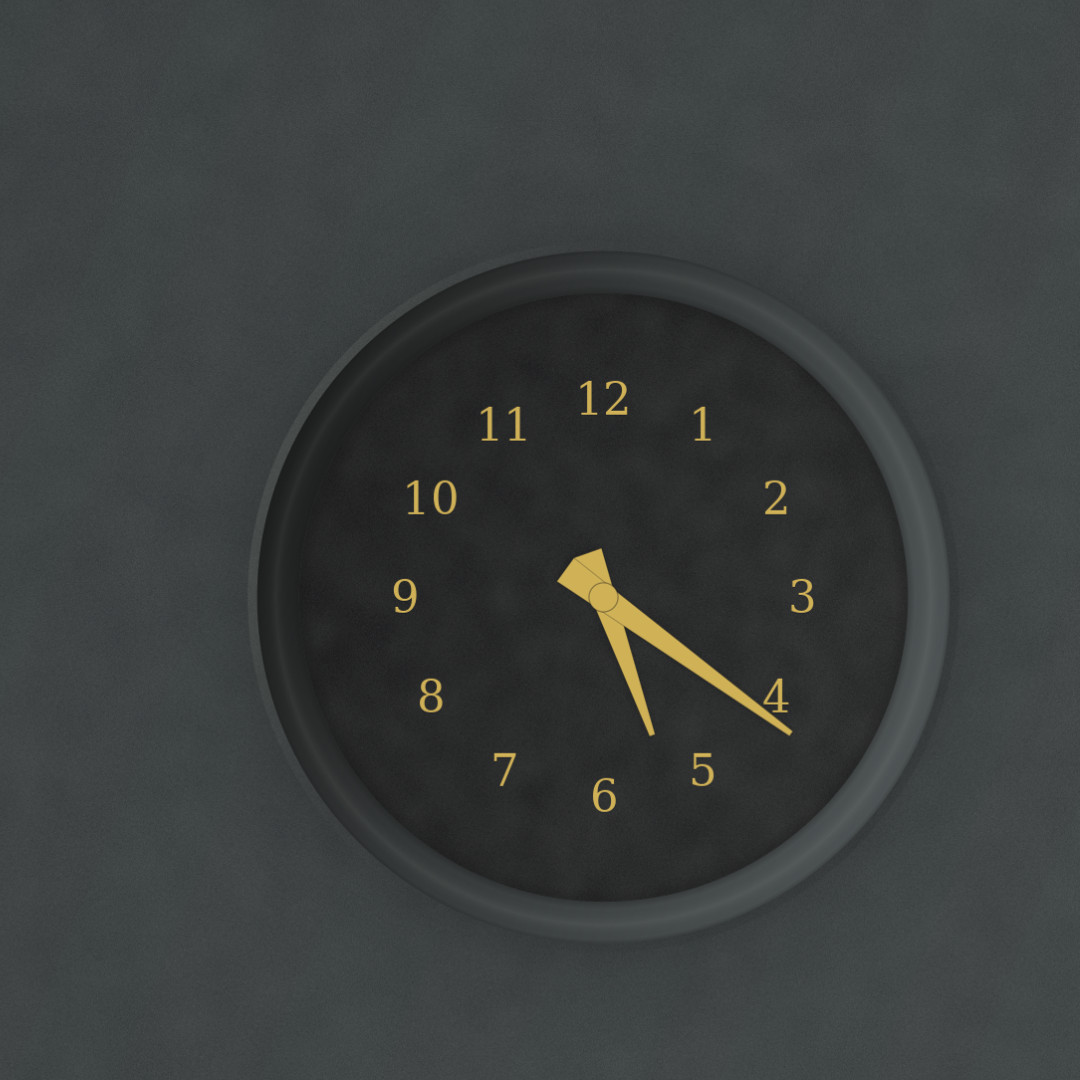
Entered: 5.21
